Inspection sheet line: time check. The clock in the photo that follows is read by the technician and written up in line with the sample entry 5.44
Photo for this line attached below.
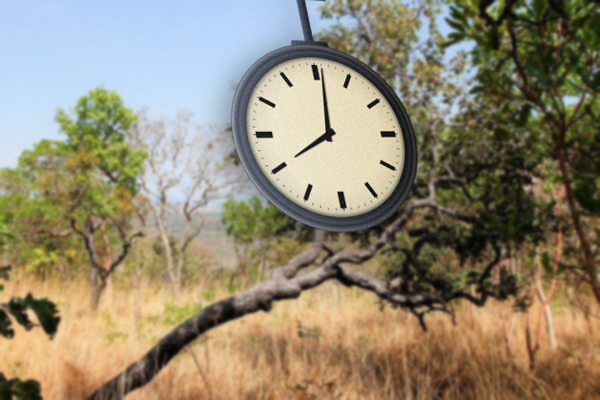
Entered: 8.01
